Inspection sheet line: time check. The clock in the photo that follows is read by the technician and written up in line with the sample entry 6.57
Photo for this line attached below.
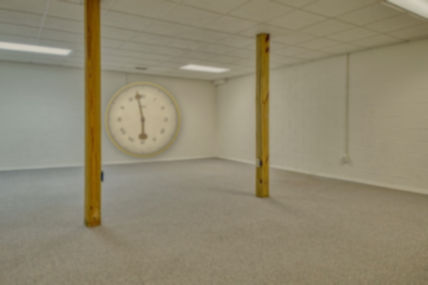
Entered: 5.58
